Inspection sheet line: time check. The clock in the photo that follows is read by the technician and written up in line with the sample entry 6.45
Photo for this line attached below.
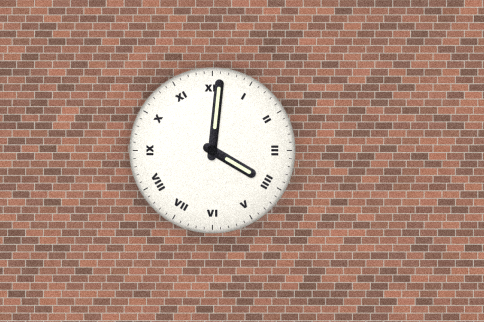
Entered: 4.01
